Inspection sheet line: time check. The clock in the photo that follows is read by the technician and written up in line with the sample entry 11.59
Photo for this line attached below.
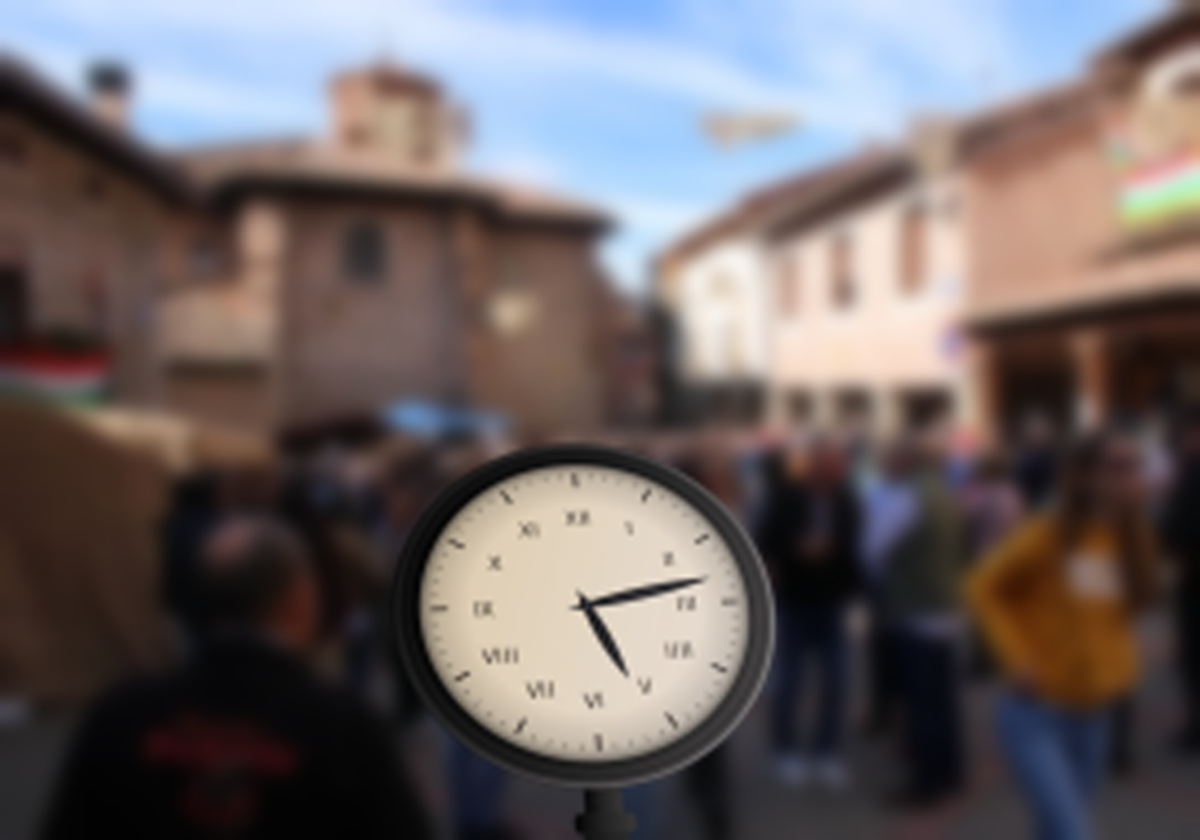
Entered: 5.13
